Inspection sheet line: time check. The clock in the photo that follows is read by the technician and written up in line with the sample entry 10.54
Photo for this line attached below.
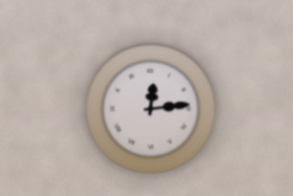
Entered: 12.14
